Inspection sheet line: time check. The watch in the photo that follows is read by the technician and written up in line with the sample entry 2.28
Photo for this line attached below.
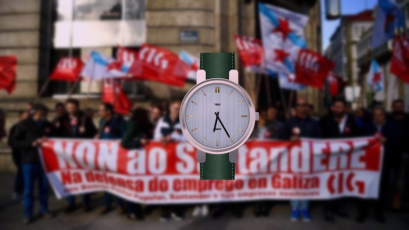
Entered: 6.25
